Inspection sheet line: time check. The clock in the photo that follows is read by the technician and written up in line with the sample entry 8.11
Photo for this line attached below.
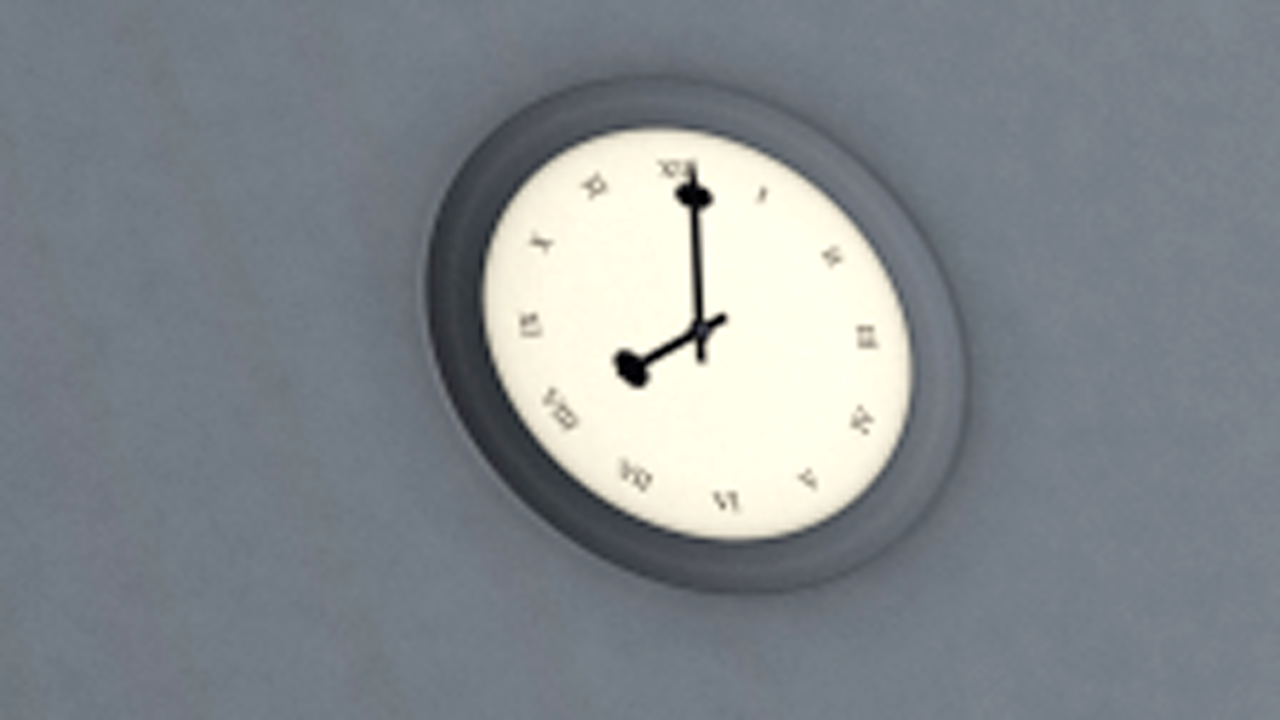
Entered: 8.01
